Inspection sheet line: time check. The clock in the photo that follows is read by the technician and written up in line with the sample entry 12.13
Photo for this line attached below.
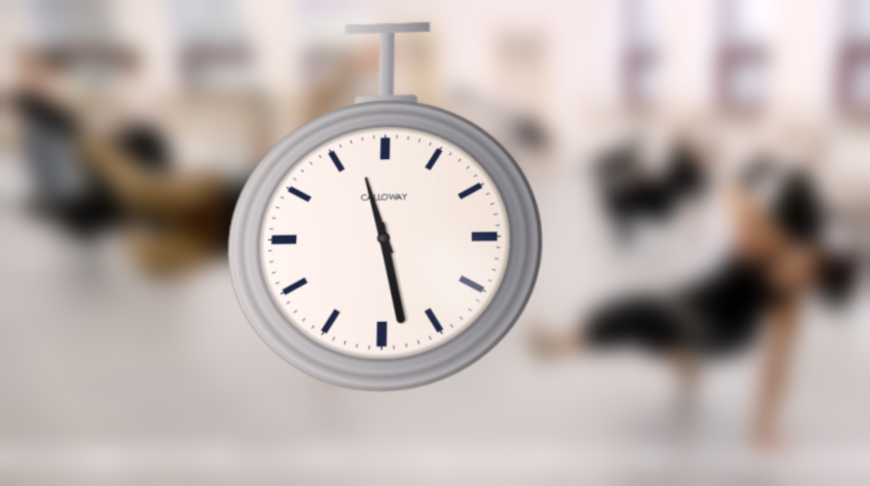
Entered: 11.28
